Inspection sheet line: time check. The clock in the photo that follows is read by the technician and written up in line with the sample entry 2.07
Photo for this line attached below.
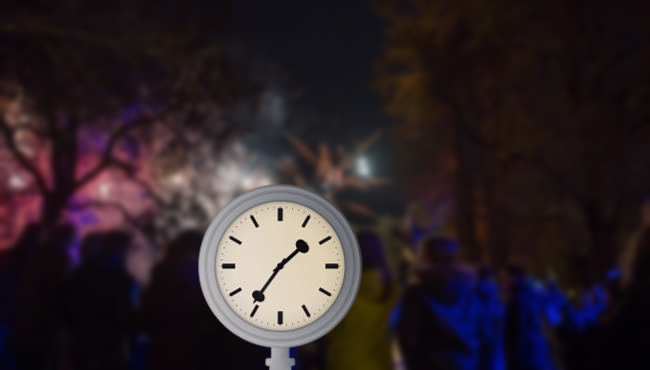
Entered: 1.36
